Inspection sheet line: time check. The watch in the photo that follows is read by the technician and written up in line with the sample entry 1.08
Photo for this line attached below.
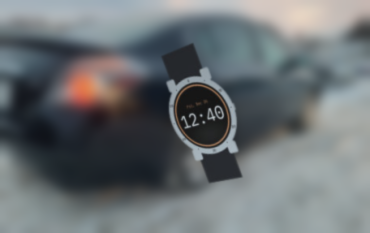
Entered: 12.40
